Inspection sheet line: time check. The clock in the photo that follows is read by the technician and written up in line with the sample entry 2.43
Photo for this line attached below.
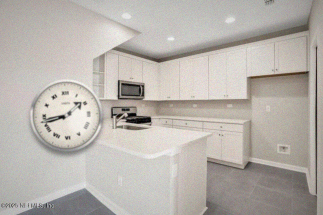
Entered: 1.43
